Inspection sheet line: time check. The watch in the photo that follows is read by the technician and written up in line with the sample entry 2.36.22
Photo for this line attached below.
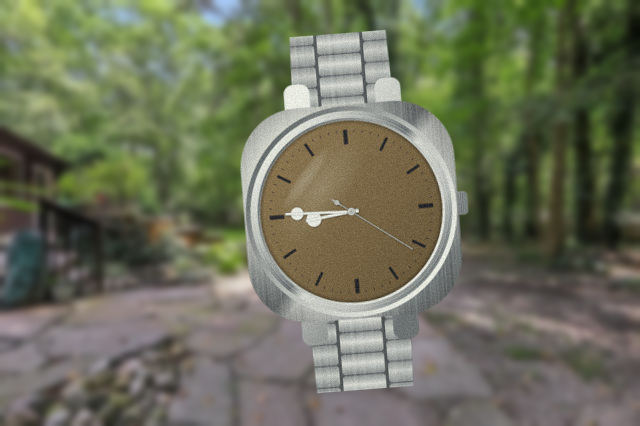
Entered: 8.45.21
